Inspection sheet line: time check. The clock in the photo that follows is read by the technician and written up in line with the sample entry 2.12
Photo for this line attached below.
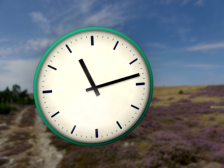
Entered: 11.13
